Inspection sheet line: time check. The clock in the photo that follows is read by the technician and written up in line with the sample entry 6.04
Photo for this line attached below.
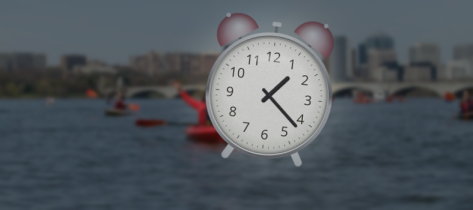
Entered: 1.22
